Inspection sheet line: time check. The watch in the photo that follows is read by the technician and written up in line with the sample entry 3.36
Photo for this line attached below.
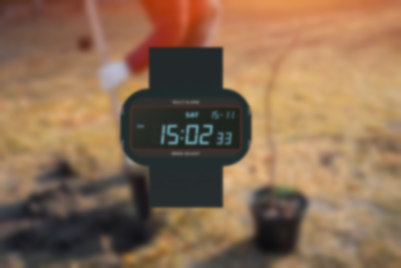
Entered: 15.02
